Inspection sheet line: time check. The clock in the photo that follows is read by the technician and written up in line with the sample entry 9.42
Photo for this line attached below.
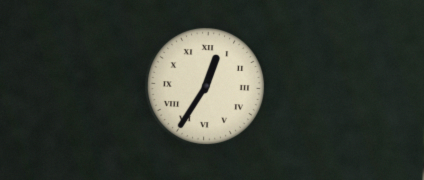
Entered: 12.35
